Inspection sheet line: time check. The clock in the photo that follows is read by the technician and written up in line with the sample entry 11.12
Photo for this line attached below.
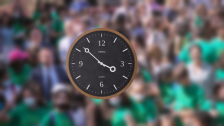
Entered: 3.52
